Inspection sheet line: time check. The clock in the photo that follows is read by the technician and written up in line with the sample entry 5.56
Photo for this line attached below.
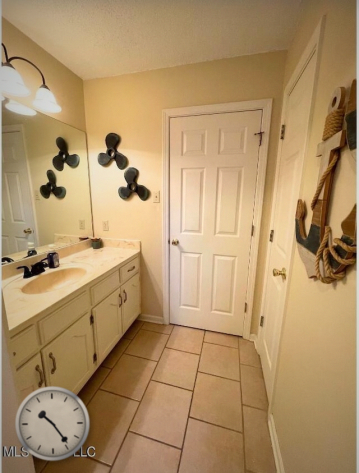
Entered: 10.24
